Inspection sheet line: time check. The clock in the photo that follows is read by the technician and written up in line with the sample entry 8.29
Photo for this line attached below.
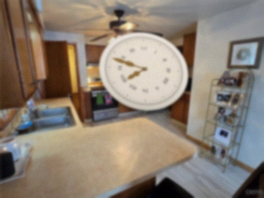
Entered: 7.48
